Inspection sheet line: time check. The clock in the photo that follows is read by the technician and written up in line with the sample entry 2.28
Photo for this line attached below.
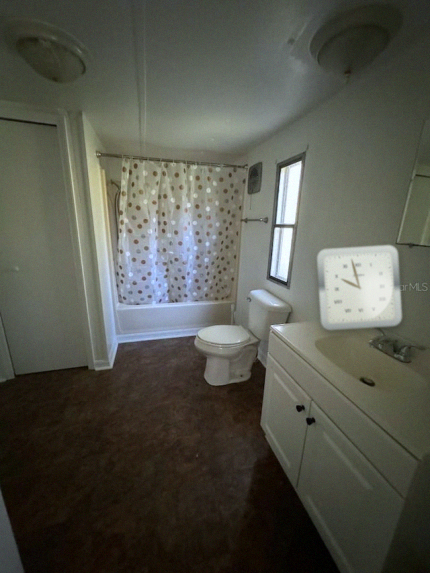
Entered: 9.58
